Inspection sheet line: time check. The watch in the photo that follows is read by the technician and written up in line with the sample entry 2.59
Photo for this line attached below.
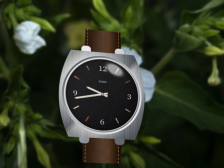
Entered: 9.43
